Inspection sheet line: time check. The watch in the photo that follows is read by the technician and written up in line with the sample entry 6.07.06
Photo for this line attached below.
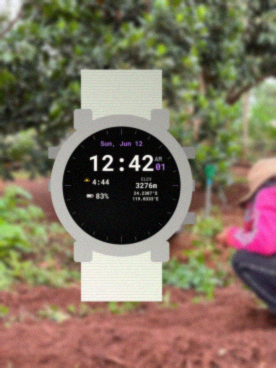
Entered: 12.42.01
